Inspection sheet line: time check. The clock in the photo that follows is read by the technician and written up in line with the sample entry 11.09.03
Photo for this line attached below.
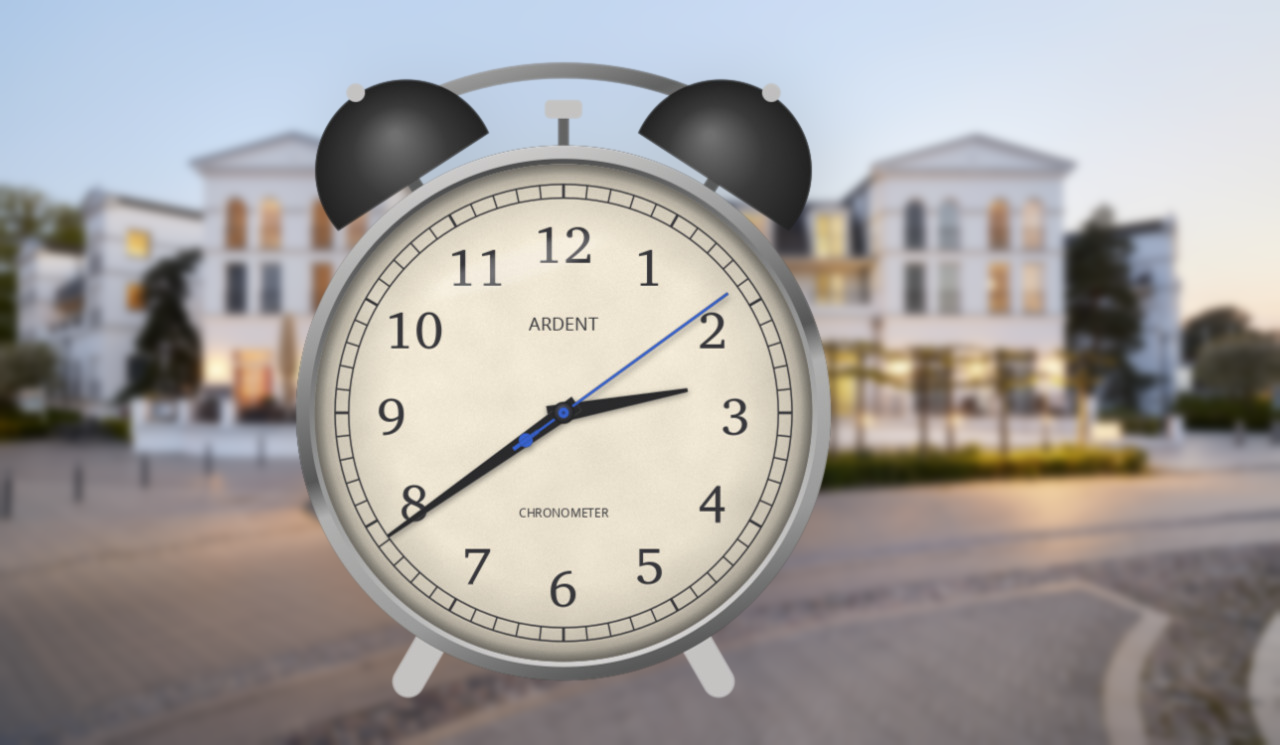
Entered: 2.39.09
